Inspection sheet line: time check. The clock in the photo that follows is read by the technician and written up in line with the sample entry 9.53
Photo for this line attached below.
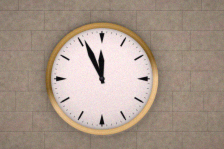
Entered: 11.56
